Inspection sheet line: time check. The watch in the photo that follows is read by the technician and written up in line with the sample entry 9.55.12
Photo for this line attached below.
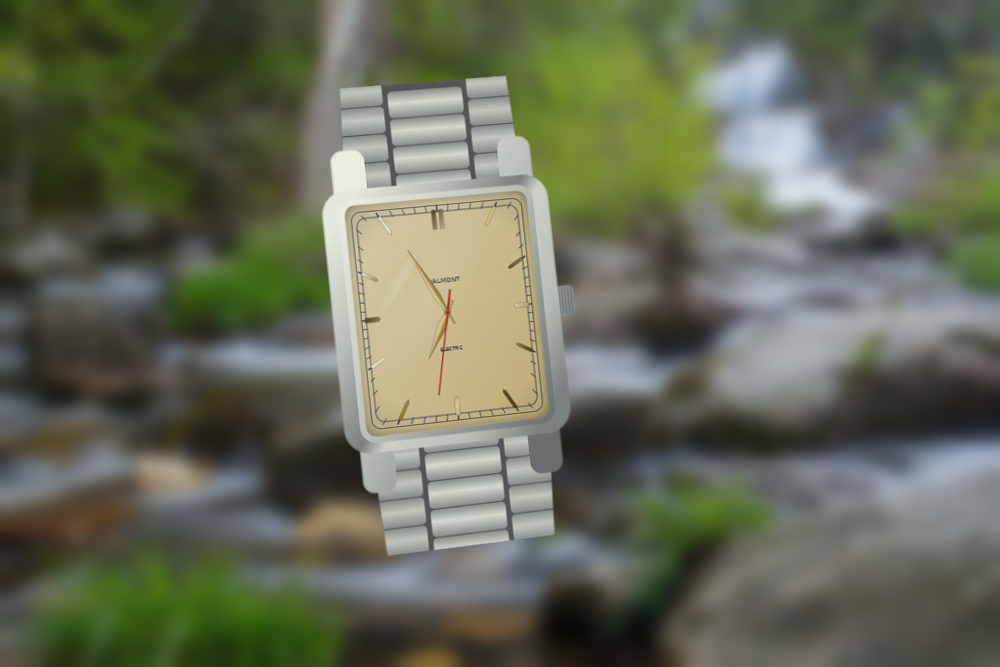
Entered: 6.55.32
